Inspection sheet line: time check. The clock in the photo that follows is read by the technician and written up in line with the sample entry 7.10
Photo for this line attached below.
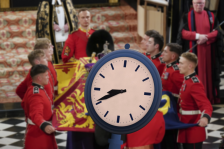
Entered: 8.41
